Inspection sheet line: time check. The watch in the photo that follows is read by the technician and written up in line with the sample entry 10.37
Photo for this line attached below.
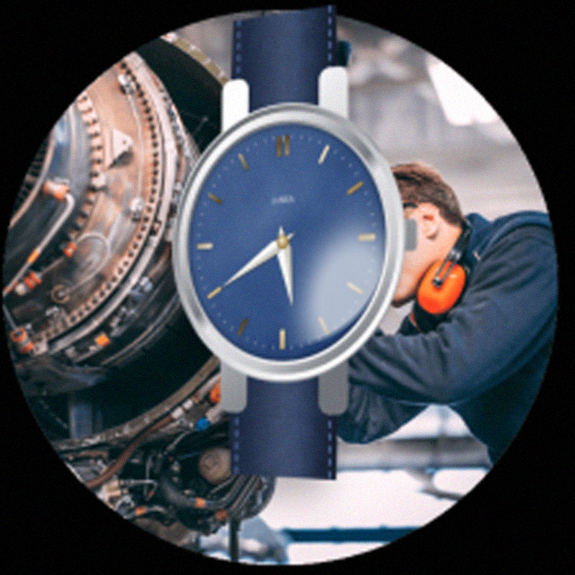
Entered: 5.40
